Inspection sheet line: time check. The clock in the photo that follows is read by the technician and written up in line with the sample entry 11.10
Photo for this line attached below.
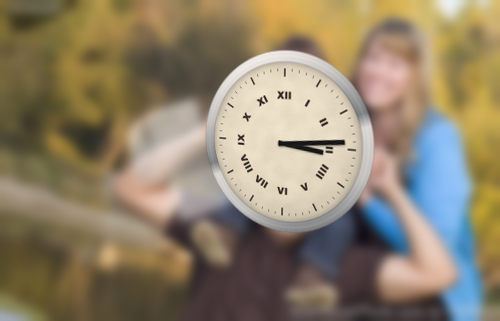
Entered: 3.14
